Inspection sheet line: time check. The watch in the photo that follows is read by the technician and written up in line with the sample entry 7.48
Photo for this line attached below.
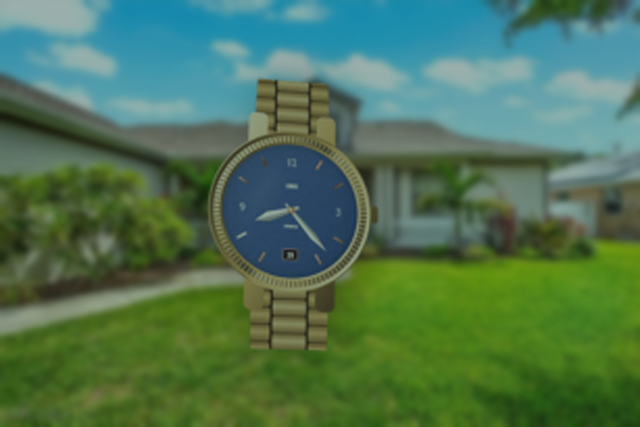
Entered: 8.23
